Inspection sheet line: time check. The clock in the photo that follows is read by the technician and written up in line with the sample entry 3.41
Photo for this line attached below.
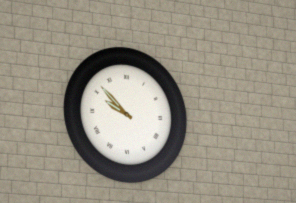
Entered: 9.52
